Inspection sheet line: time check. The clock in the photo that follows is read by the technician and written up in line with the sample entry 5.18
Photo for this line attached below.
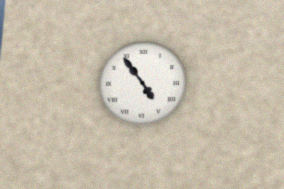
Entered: 4.54
